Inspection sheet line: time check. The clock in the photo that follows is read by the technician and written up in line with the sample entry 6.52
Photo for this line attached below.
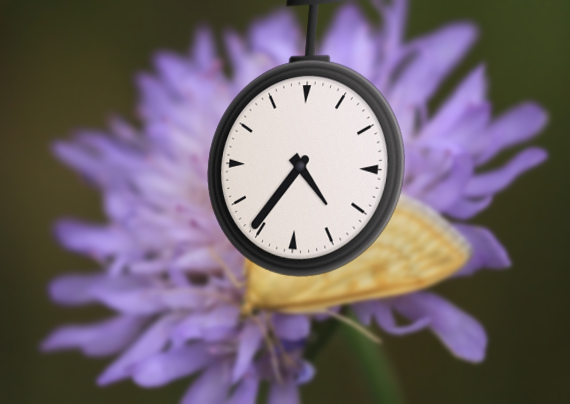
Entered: 4.36
